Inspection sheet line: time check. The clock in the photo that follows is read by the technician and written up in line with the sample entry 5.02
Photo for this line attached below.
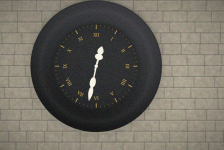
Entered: 12.32
